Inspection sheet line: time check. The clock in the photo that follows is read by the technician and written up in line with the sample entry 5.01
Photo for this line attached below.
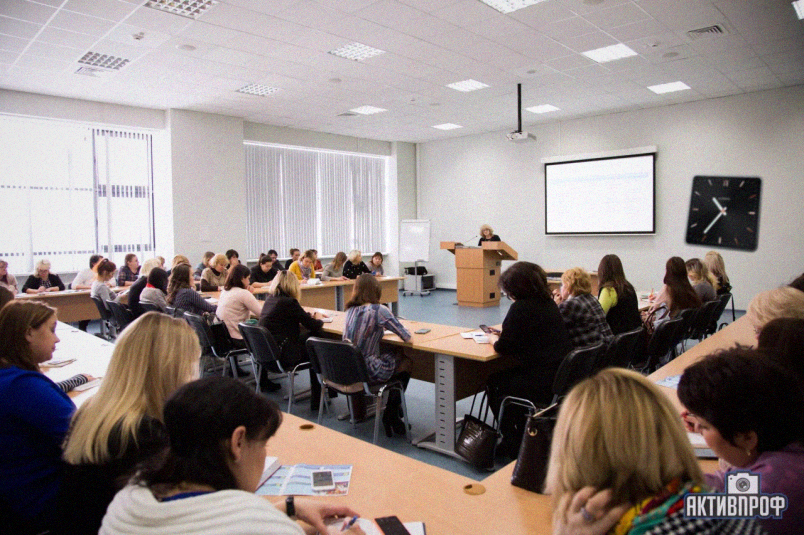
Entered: 10.36
